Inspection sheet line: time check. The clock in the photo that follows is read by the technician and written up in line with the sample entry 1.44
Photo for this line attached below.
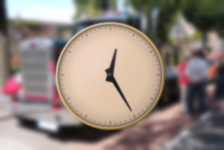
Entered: 12.25
